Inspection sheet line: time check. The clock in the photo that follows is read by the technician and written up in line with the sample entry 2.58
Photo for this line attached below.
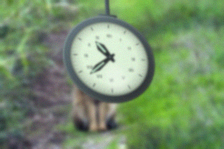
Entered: 10.38
